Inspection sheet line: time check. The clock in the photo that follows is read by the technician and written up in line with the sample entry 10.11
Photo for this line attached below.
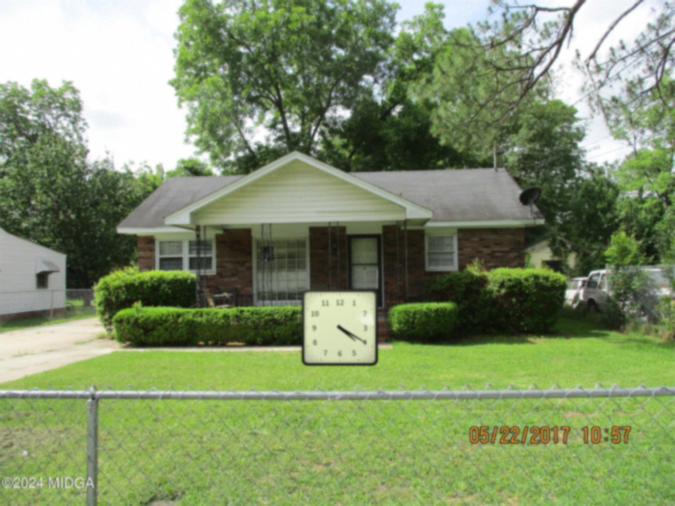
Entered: 4.20
